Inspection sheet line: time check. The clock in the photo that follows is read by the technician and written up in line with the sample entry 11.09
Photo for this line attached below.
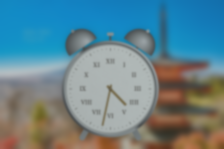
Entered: 4.32
